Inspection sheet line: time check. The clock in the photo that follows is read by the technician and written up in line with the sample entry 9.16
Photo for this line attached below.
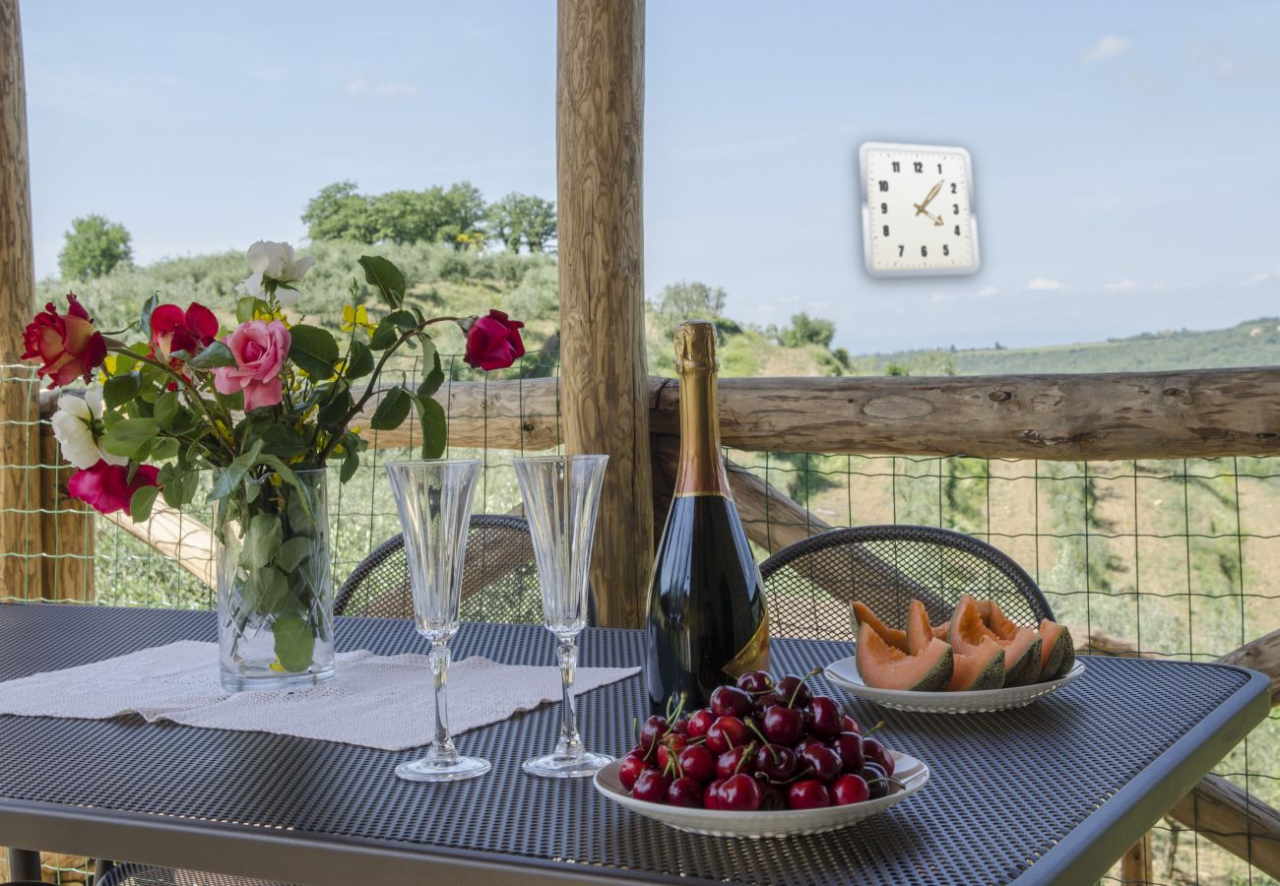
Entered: 4.07
